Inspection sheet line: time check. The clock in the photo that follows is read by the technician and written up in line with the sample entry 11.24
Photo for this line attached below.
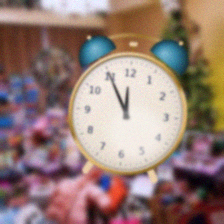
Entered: 11.55
